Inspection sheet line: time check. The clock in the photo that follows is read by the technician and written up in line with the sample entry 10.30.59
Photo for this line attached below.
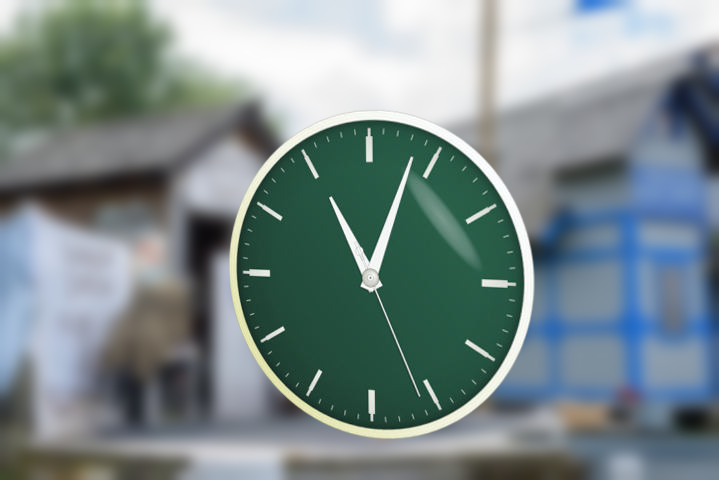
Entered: 11.03.26
